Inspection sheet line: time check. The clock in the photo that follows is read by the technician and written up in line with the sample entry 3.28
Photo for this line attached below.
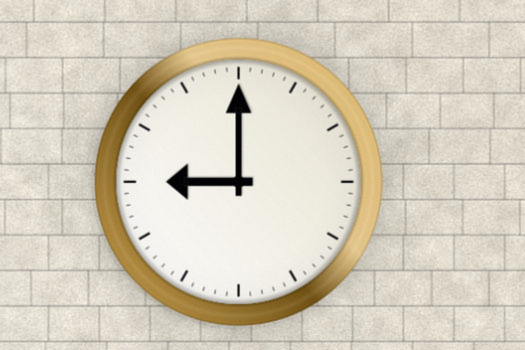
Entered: 9.00
